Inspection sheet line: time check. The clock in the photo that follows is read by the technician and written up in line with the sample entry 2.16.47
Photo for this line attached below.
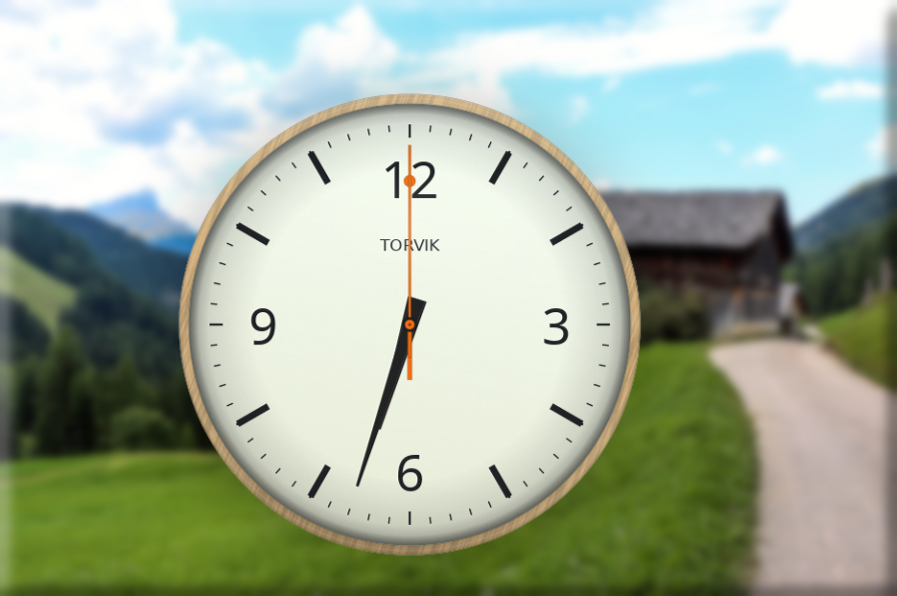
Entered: 6.33.00
